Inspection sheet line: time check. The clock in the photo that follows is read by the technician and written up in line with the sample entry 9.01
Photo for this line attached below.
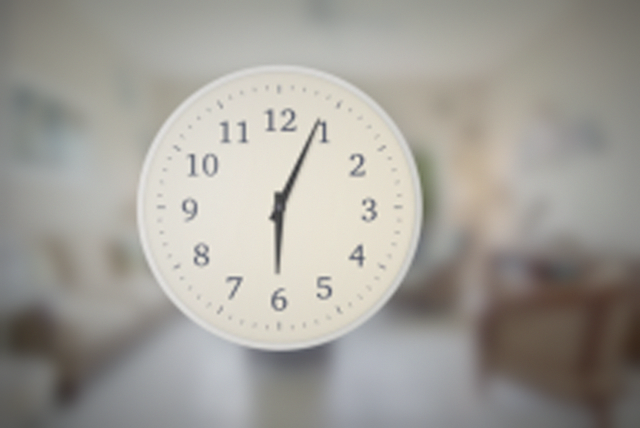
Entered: 6.04
